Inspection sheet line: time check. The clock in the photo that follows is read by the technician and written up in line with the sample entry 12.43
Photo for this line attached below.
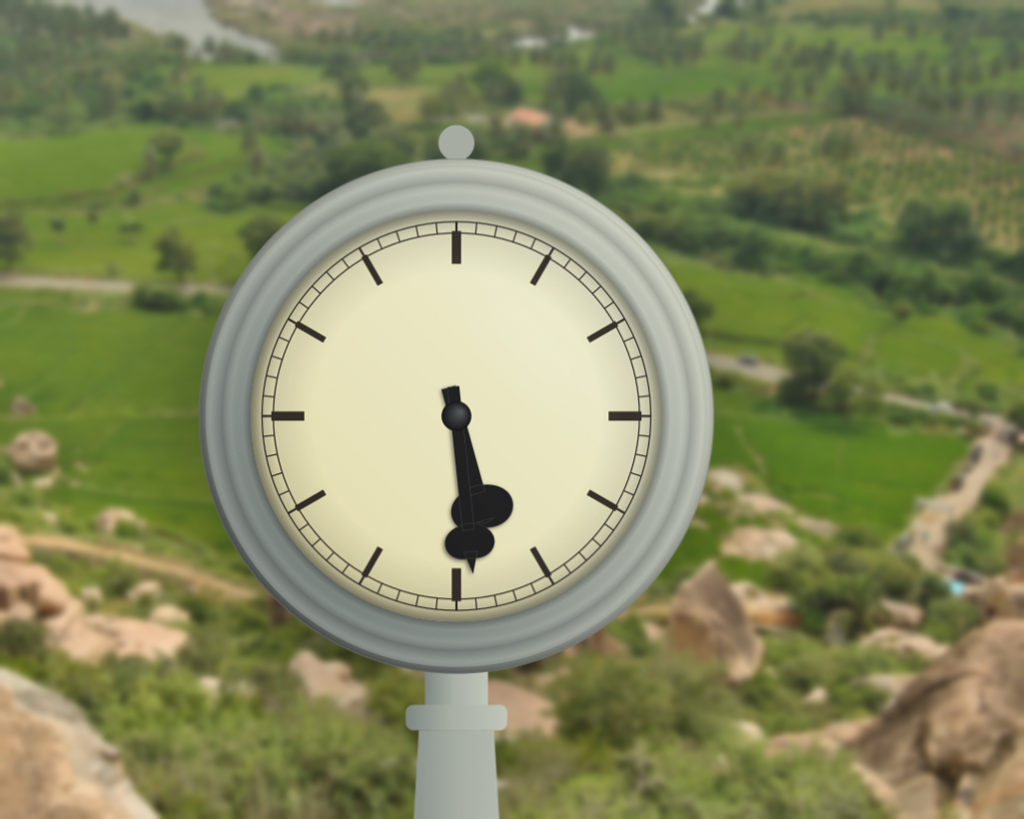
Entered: 5.29
